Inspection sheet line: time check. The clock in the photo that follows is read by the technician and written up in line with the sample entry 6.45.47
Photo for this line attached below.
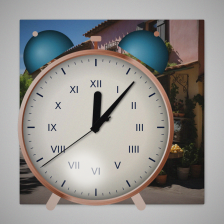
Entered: 12.06.39
